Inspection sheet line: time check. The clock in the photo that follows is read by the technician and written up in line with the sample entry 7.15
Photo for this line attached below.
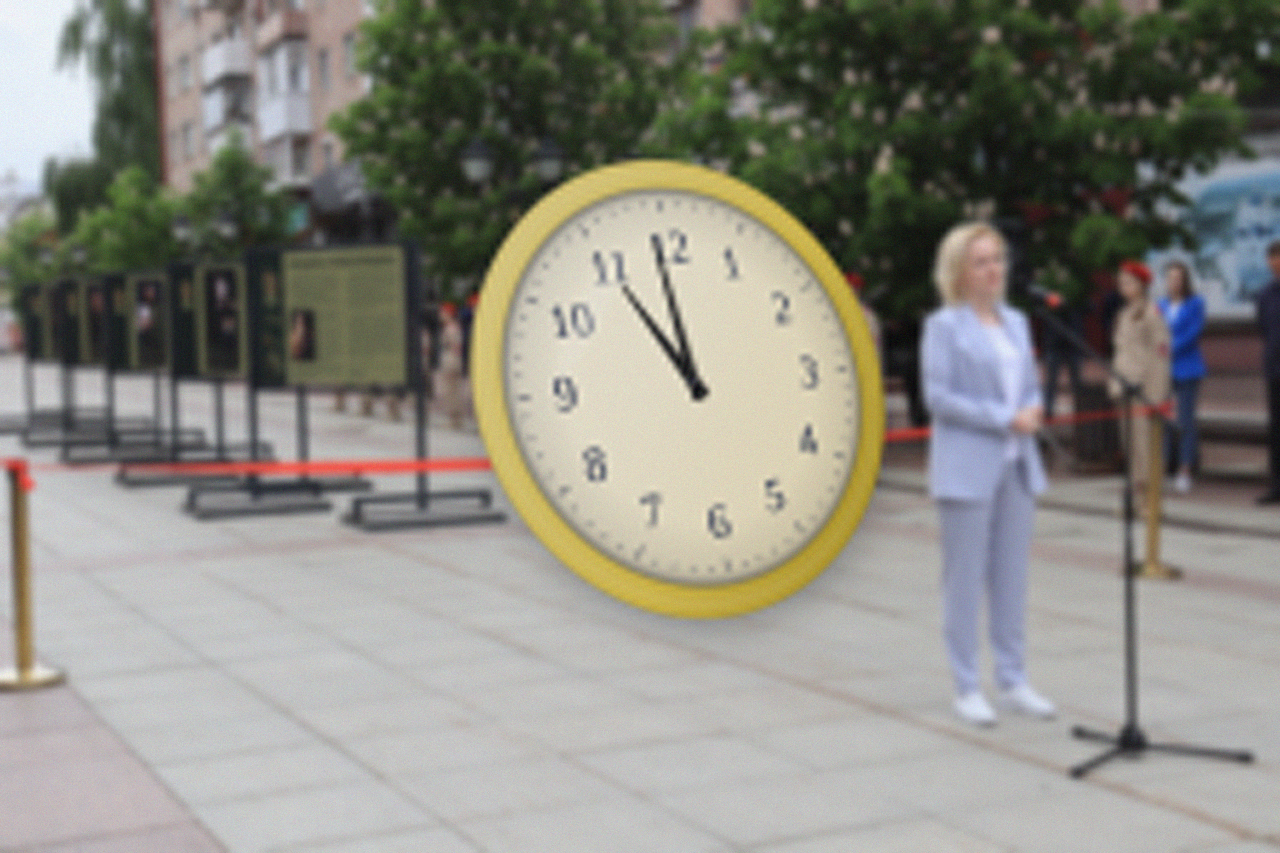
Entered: 10.59
